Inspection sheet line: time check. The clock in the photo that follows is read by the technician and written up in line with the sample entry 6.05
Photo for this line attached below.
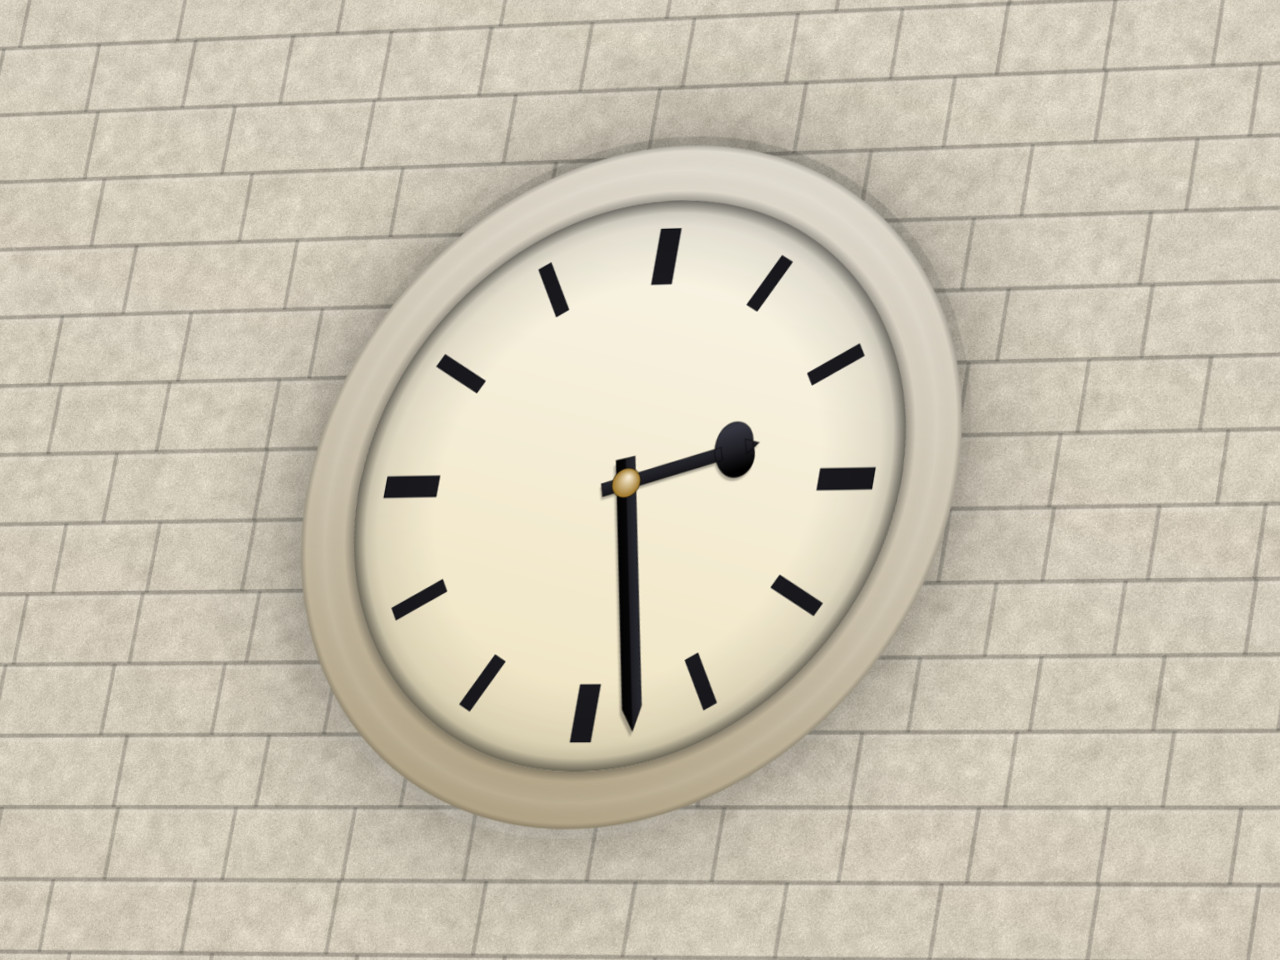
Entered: 2.28
